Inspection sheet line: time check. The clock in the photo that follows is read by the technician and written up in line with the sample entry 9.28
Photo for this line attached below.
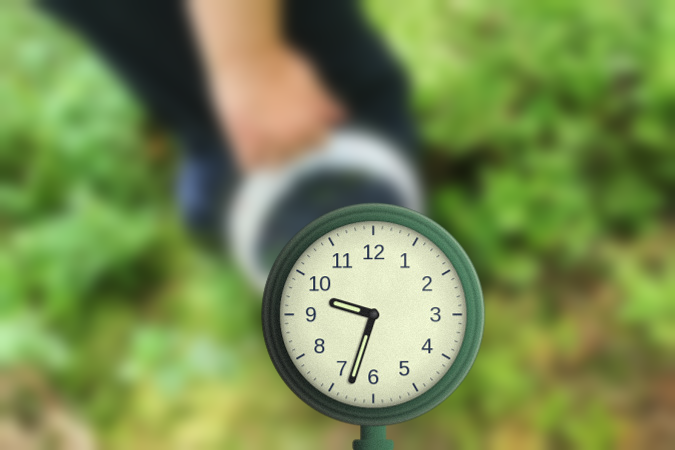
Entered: 9.33
